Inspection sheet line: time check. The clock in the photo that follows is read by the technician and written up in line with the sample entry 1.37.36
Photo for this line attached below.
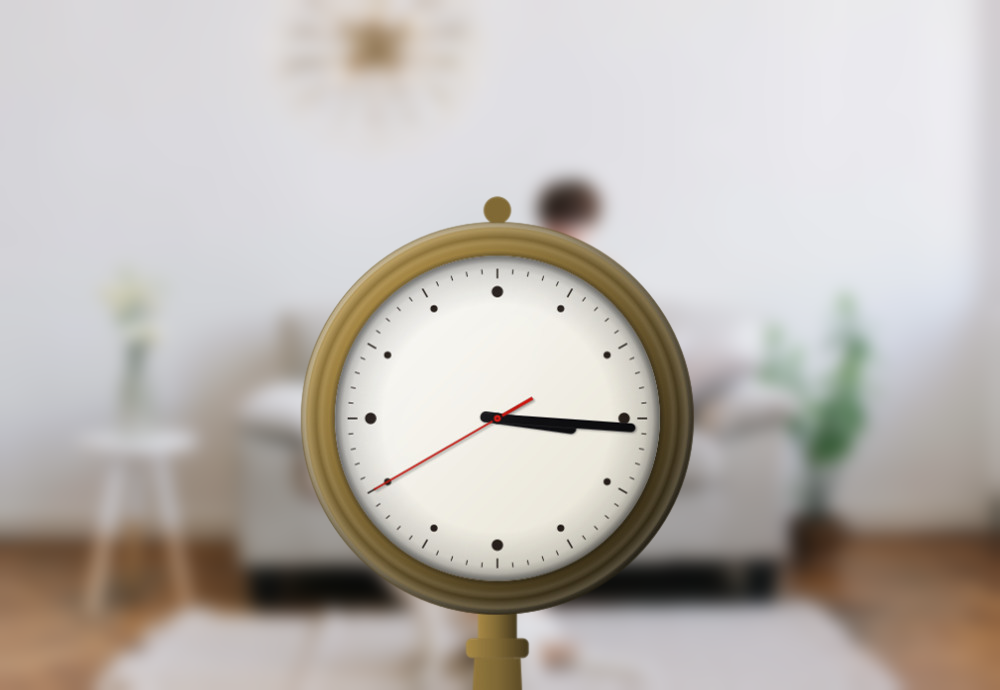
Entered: 3.15.40
